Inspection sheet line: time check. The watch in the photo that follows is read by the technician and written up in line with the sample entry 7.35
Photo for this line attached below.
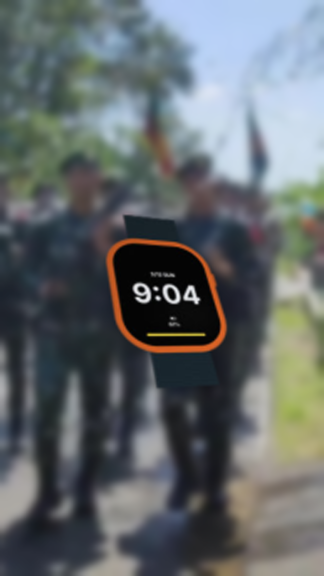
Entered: 9.04
